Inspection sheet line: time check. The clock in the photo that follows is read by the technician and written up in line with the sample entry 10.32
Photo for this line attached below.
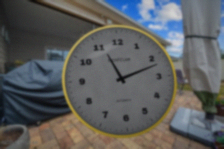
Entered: 11.12
